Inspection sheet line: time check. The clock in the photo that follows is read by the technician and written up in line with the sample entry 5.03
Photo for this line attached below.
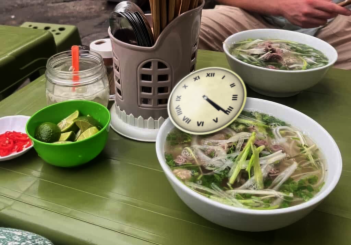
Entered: 4.21
